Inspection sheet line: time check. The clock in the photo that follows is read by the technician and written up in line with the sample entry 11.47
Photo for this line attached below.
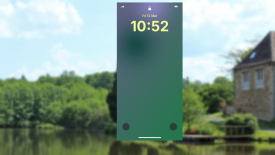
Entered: 10.52
